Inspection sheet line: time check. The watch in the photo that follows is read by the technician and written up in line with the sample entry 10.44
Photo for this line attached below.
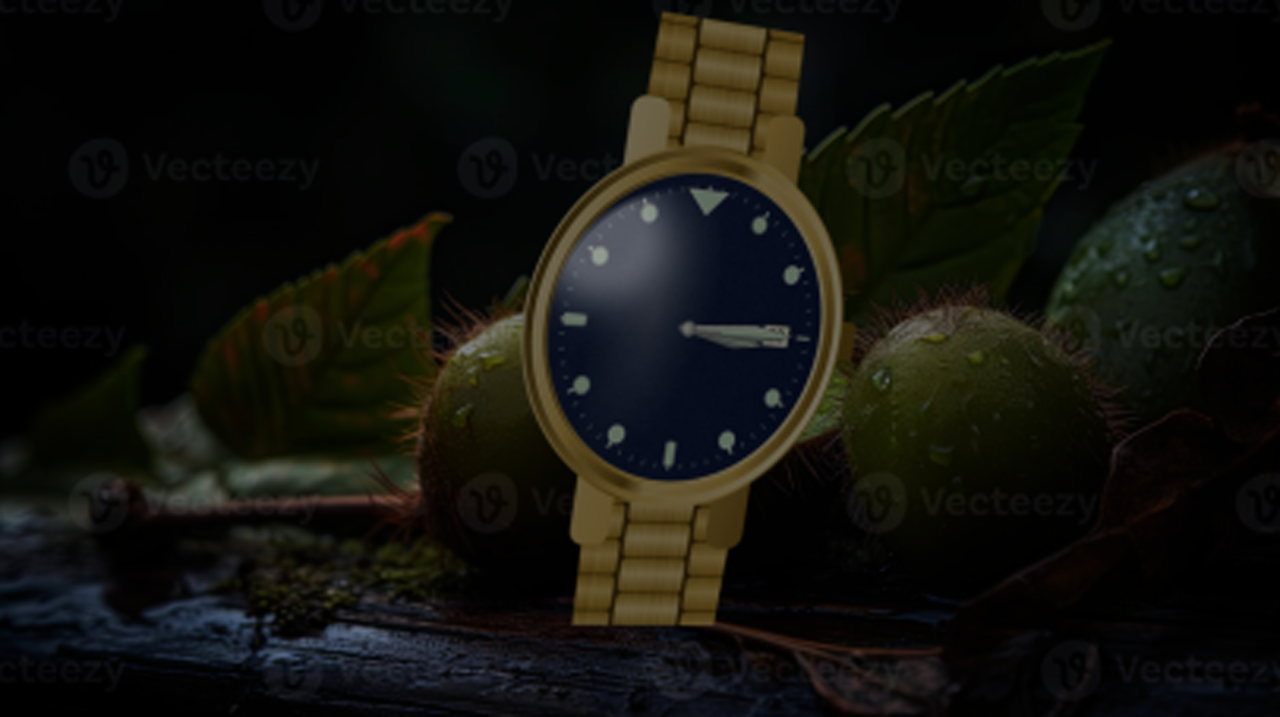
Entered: 3.15
